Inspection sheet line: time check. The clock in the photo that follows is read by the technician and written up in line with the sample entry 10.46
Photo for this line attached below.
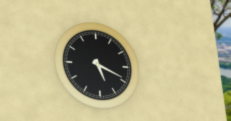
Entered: 5.19
